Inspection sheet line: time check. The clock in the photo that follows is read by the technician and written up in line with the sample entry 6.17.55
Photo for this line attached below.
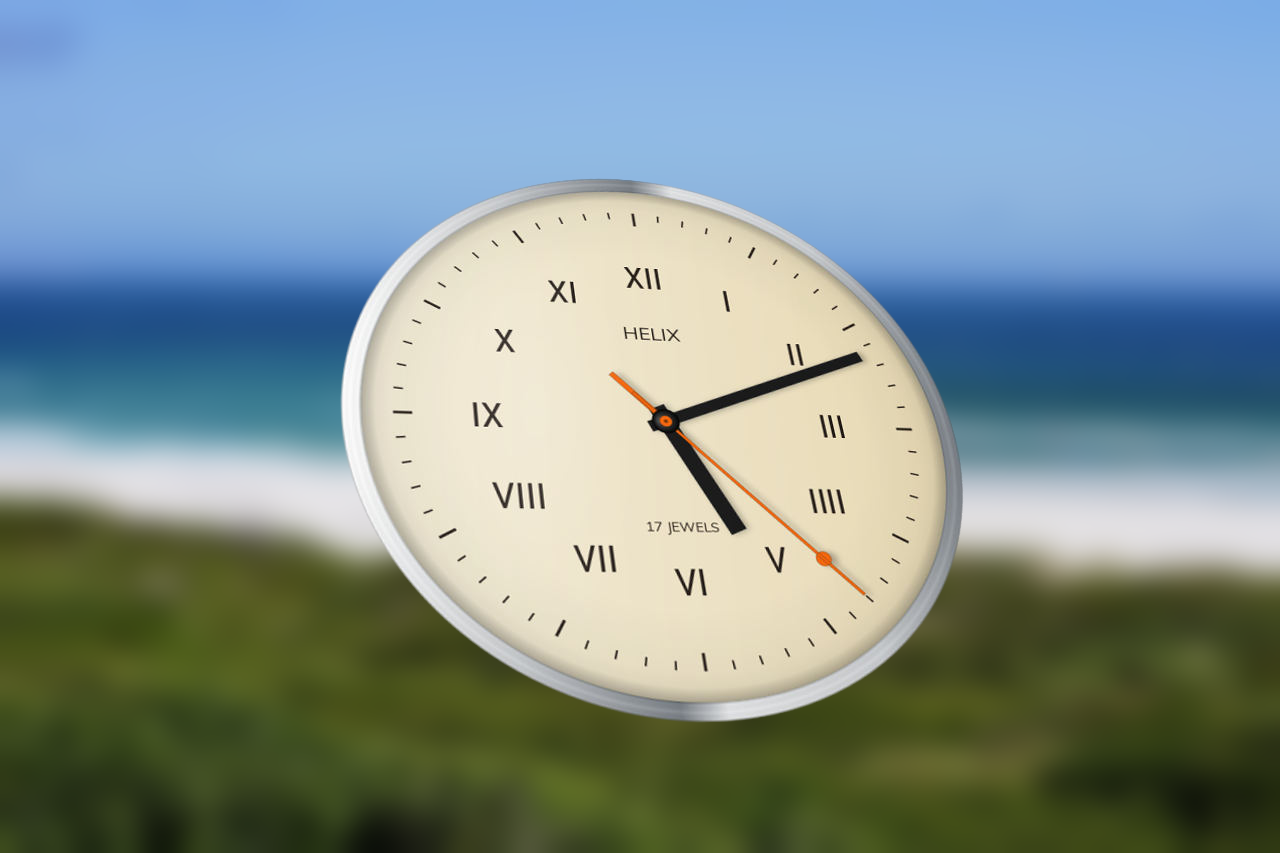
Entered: 5.11.23
